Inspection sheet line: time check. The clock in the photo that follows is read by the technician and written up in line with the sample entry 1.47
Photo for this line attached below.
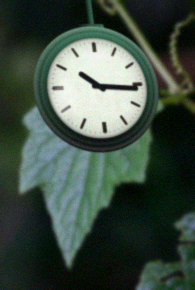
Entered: 10.16
